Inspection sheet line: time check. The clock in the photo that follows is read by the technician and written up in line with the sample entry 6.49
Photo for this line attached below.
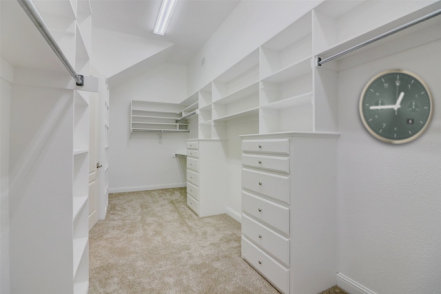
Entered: 12.44
